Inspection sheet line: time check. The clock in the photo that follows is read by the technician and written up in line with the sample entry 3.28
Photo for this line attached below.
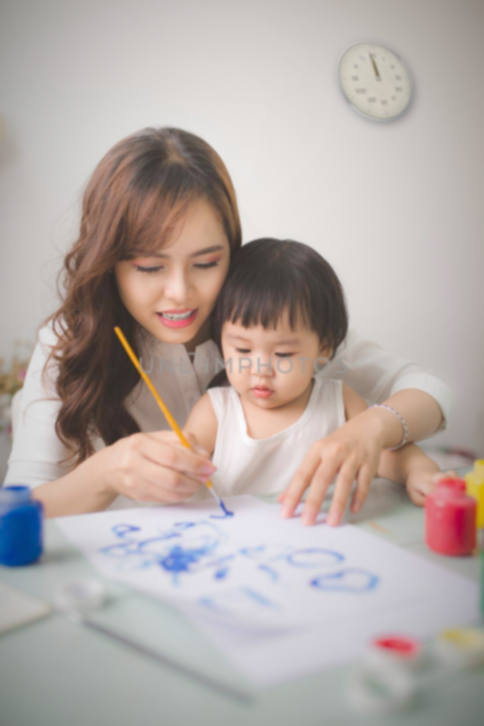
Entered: 11.59
